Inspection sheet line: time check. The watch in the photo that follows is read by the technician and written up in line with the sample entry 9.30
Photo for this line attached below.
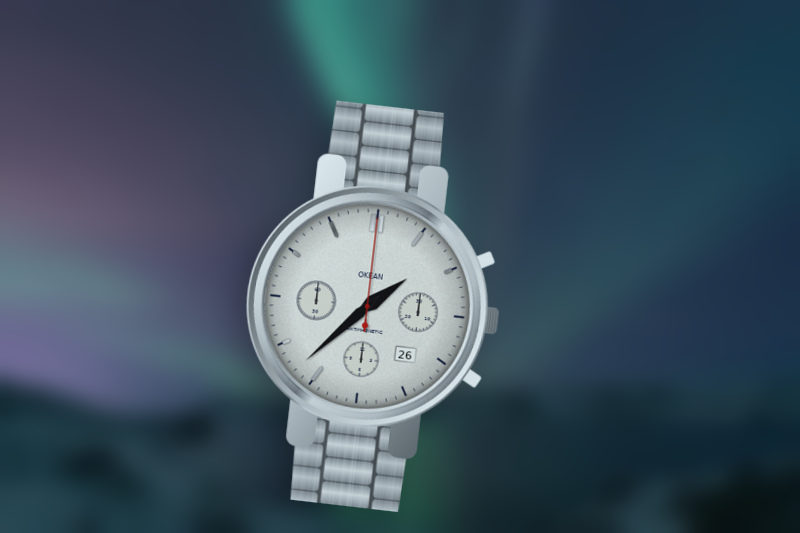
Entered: 1.37
